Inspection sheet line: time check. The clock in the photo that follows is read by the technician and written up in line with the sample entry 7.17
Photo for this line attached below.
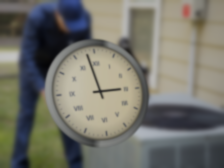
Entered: 2.58
